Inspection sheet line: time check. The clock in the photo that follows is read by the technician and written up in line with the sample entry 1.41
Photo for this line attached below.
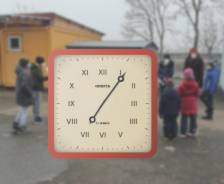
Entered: 7.06
